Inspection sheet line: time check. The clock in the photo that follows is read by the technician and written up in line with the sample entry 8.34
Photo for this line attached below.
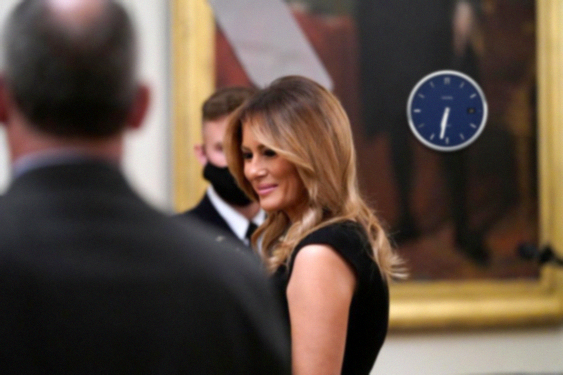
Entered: 6.32
